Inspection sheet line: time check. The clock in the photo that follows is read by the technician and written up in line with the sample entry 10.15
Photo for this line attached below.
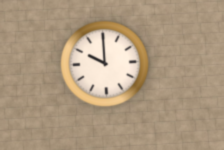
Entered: 10.00
